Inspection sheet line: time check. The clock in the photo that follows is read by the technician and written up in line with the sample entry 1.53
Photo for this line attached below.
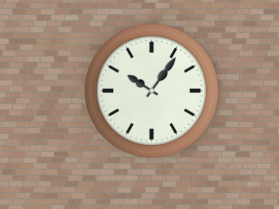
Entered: 10.06
